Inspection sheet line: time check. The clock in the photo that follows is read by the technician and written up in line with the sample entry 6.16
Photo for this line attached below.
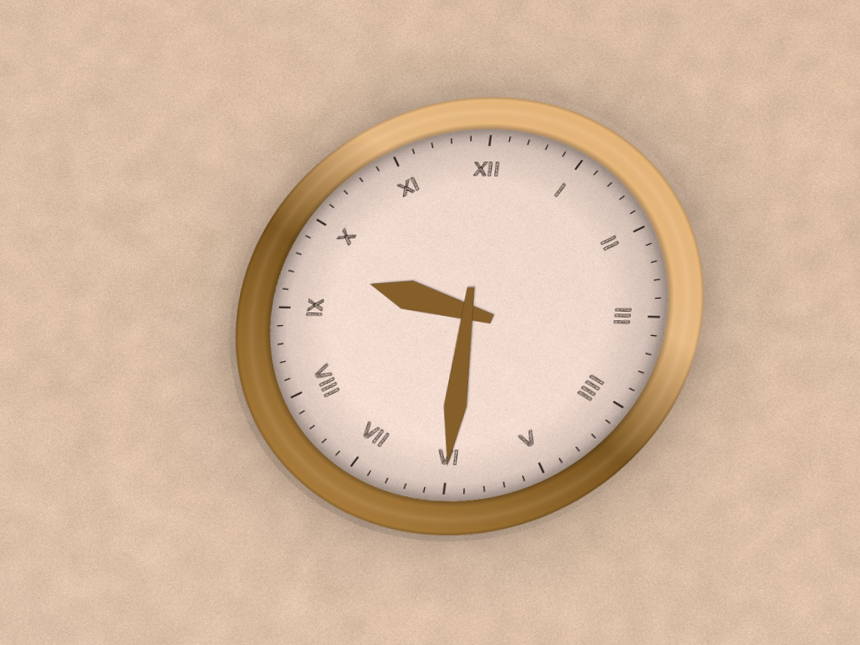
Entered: 9.30
